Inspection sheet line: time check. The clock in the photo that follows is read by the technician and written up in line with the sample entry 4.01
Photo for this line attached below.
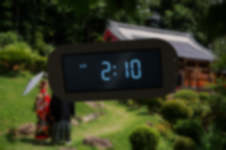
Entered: 2.10
